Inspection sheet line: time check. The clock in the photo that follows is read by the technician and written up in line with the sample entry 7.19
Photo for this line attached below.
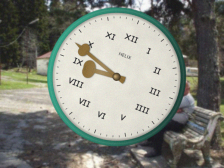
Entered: 8.48
